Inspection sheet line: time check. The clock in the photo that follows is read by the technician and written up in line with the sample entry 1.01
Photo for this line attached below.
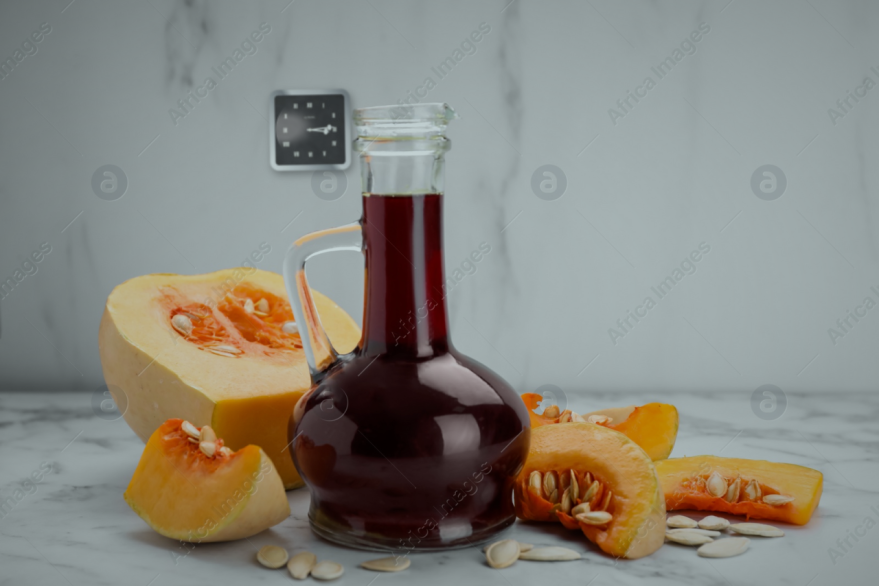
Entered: 3.14
